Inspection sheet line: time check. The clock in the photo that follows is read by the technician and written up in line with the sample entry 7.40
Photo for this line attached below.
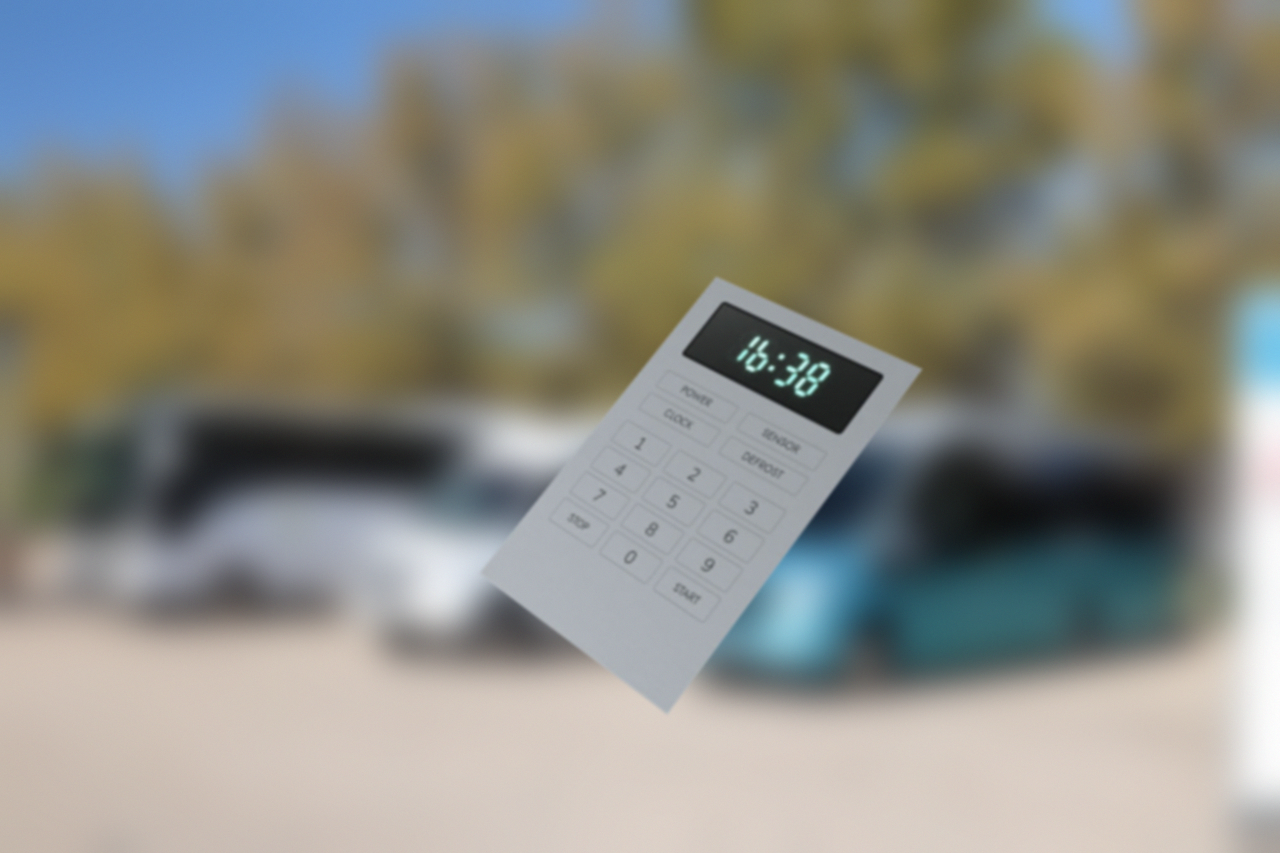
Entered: 16.38
